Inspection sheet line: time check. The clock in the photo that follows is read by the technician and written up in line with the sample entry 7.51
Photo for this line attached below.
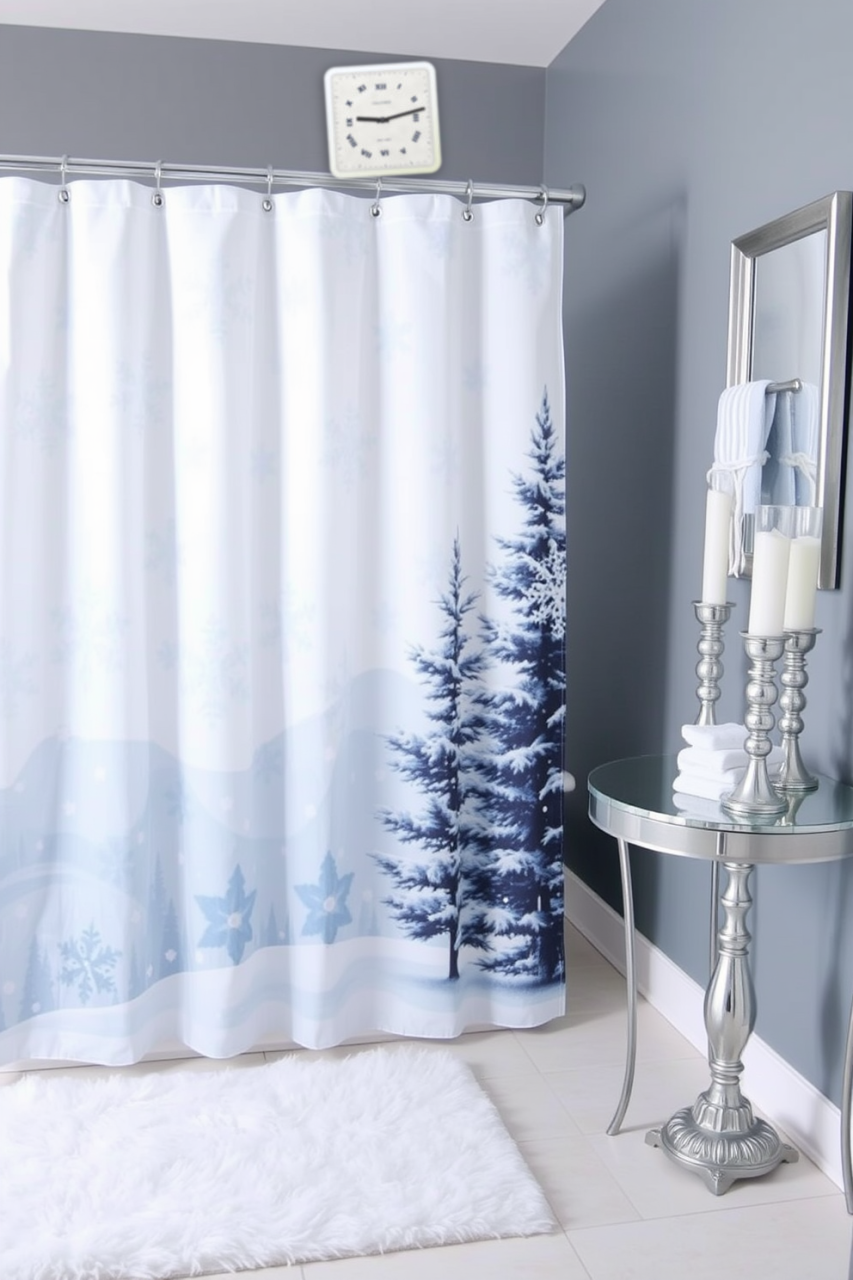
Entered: 9.13
